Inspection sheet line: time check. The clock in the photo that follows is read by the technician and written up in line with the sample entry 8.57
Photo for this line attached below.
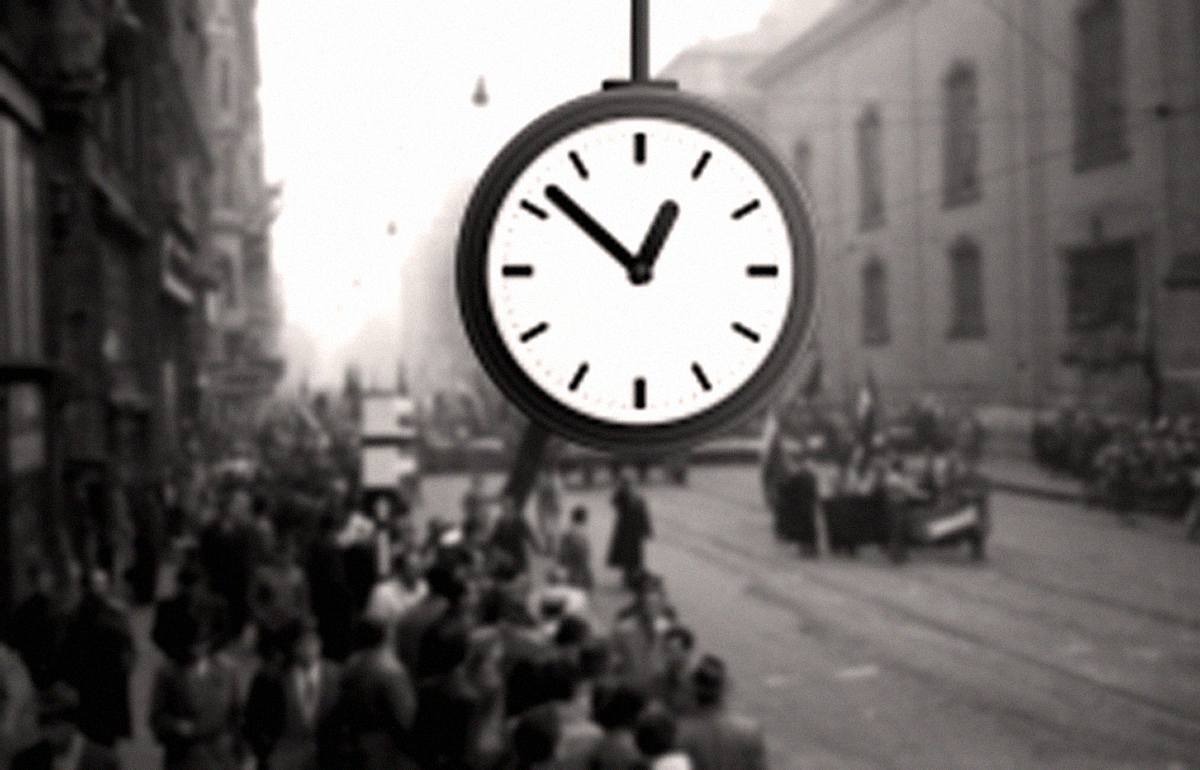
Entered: 12.52
